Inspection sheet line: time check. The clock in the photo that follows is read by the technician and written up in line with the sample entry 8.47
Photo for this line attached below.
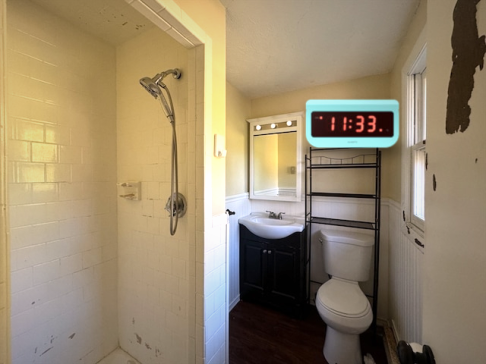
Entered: 11.33
